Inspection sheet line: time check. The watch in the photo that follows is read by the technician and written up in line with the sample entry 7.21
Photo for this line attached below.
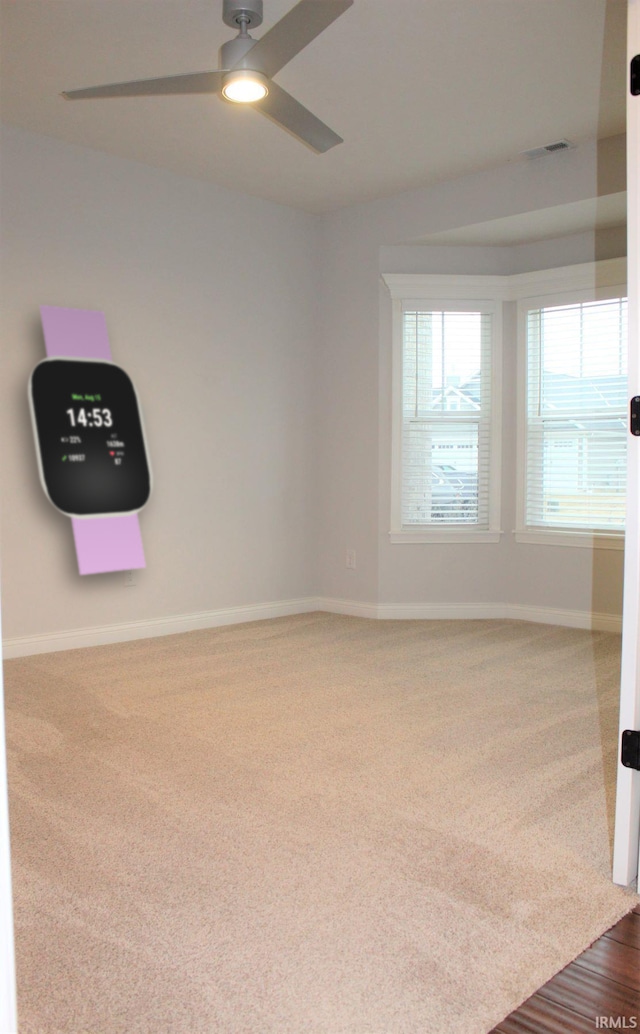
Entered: 14.53
